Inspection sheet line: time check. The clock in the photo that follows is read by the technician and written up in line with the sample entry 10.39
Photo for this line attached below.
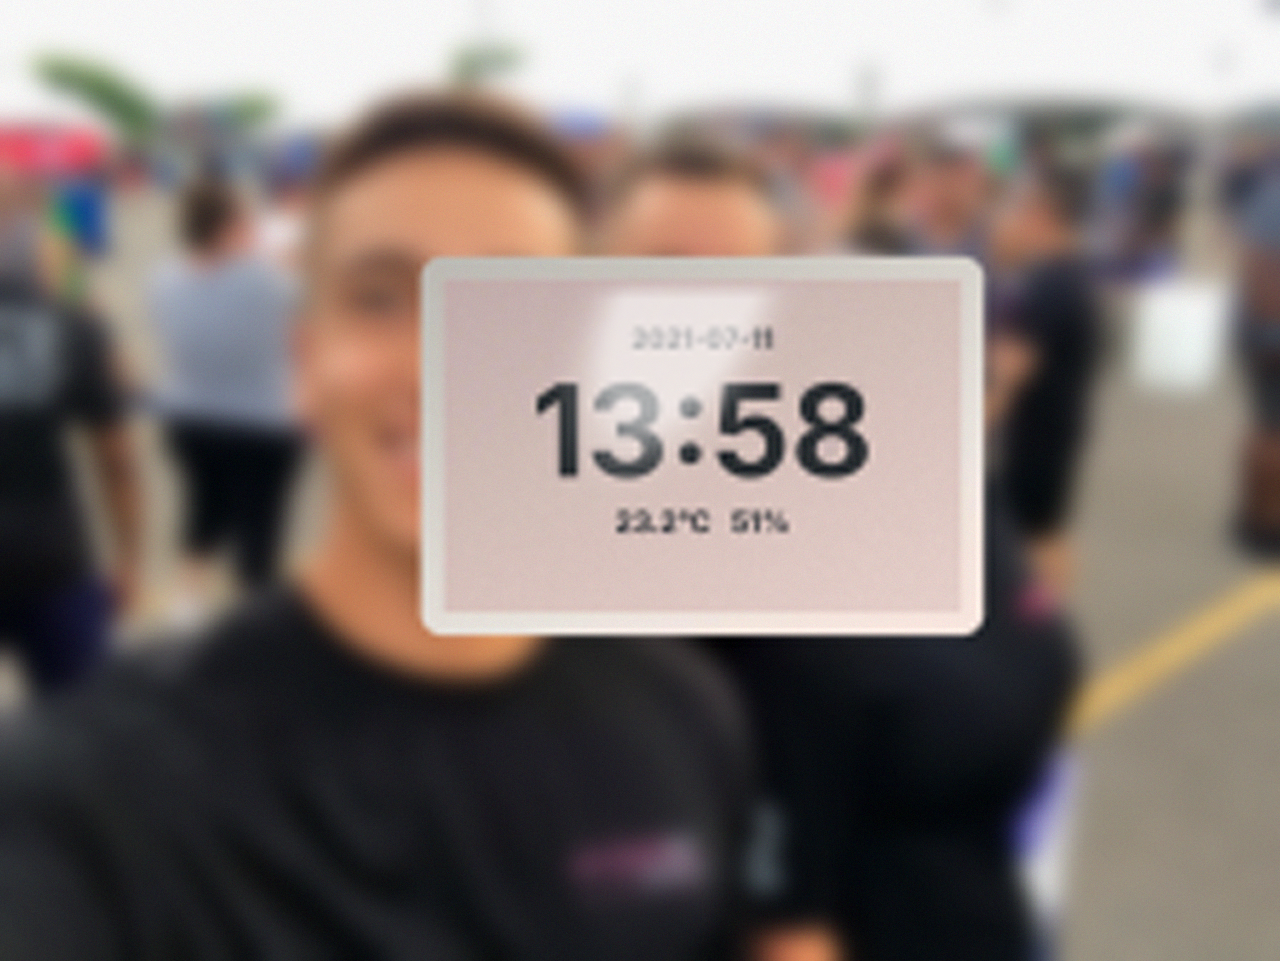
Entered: 13.58
